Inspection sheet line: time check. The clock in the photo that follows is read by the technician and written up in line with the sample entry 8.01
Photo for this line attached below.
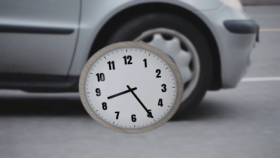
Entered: 8.25
